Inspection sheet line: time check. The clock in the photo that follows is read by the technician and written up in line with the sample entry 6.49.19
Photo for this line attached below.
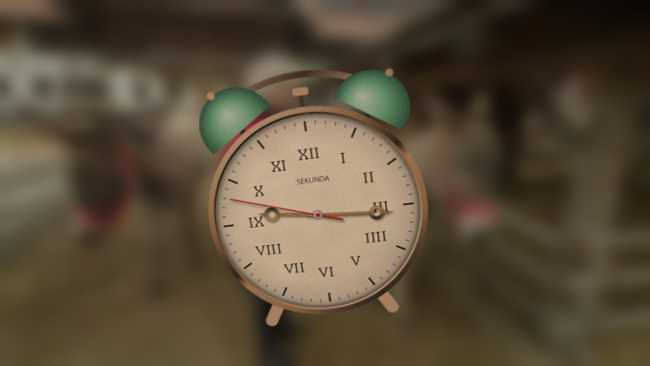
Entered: 9.15.48
